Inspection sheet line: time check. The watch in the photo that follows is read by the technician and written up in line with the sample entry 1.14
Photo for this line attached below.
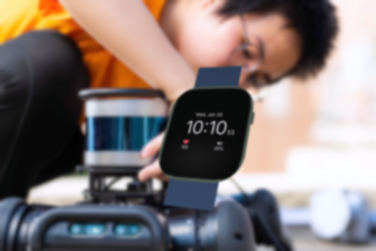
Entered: 10.10
